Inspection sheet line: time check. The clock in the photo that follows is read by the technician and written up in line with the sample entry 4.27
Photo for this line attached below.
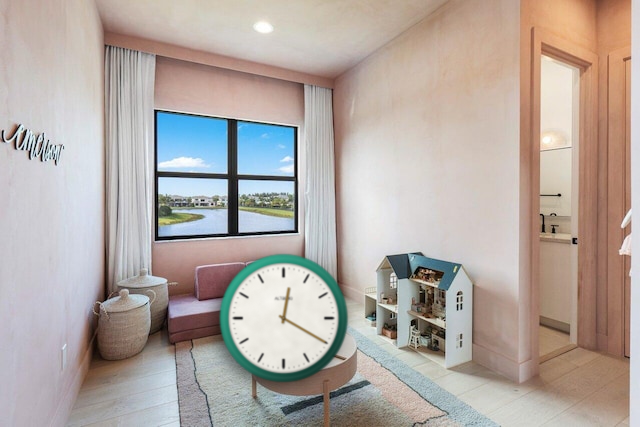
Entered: 12.20
